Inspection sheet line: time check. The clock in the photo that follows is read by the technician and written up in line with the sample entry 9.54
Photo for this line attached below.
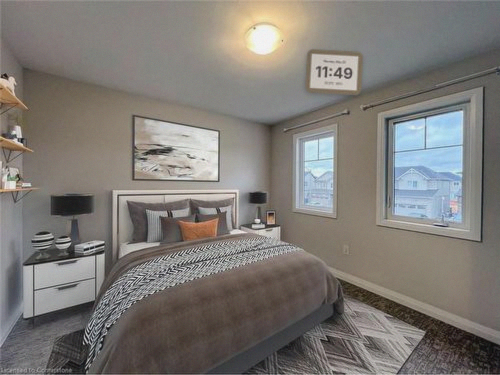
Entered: 11.49
